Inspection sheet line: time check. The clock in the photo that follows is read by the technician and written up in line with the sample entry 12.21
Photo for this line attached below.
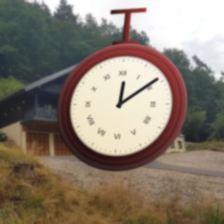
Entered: 12.09
